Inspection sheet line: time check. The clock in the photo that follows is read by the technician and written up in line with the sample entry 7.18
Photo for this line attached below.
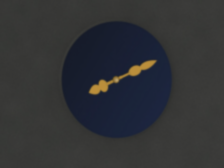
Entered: 8.11
